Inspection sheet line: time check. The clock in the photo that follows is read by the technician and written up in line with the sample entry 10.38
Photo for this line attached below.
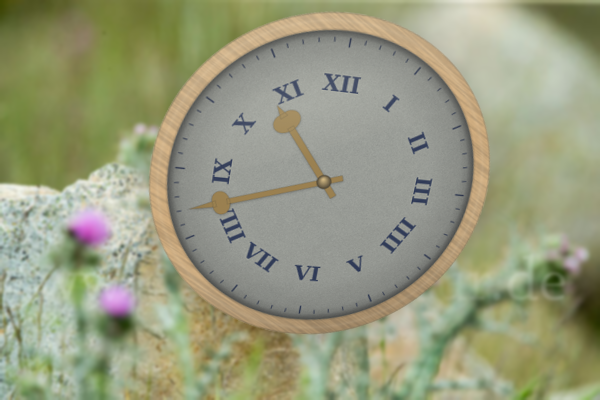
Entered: 10.42
